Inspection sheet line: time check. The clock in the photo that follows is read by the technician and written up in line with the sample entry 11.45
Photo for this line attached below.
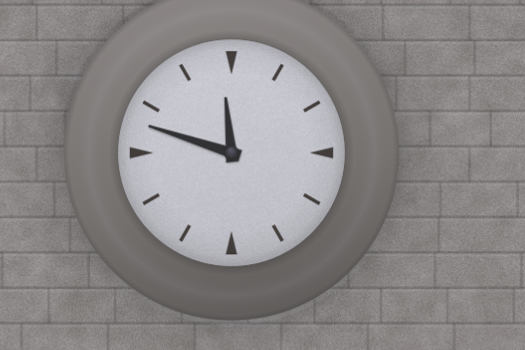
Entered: 11.48
